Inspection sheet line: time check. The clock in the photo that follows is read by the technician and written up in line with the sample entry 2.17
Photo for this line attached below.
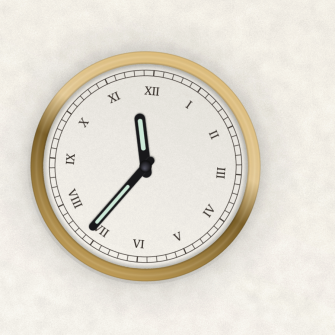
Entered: 11.36
